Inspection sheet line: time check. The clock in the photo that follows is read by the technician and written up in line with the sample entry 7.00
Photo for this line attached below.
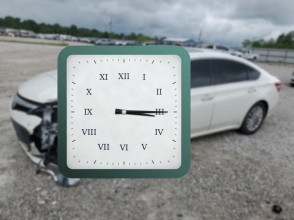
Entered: 3.15
